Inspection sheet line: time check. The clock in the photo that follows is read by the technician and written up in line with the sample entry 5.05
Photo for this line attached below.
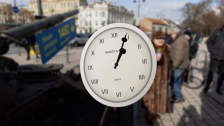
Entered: 1.04
